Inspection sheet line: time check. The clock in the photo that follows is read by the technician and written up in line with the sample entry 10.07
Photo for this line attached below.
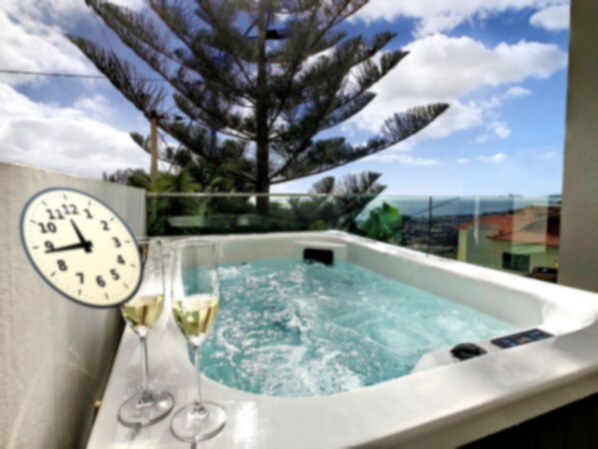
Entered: 11.44
